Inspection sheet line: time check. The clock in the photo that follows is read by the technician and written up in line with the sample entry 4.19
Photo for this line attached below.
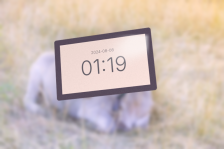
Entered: 1.19
